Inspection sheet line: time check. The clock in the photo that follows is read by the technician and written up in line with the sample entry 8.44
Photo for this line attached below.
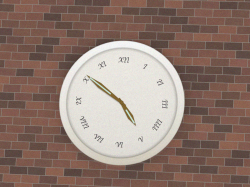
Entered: 4.51
